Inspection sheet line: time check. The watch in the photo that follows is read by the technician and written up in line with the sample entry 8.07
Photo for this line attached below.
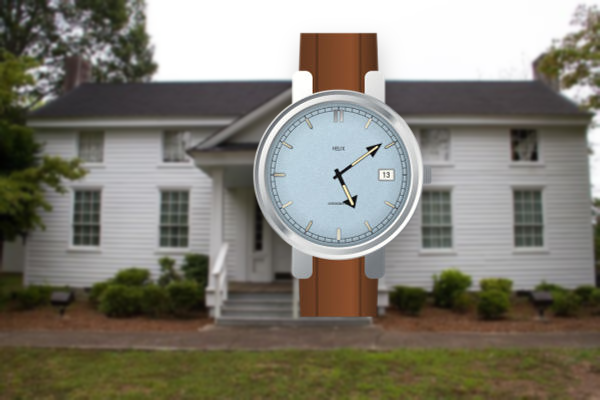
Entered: 5.09
